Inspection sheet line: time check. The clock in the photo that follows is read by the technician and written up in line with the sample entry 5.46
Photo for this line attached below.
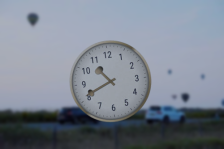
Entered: 10.41
